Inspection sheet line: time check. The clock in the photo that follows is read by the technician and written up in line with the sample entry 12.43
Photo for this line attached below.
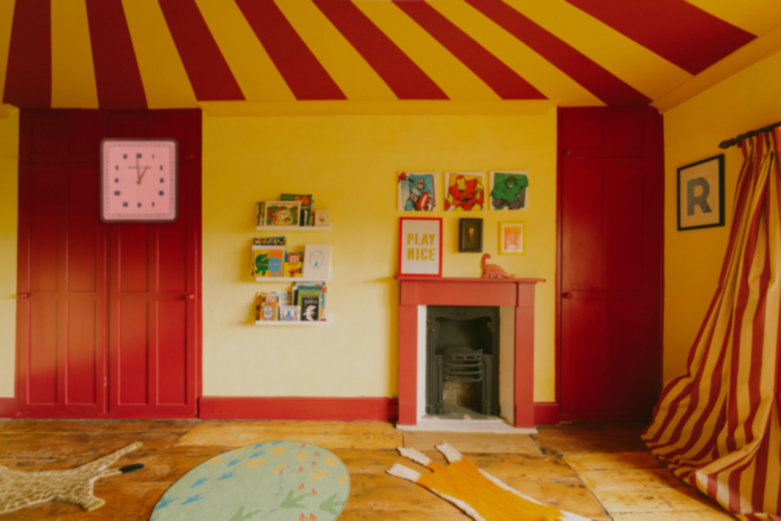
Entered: 12.59
